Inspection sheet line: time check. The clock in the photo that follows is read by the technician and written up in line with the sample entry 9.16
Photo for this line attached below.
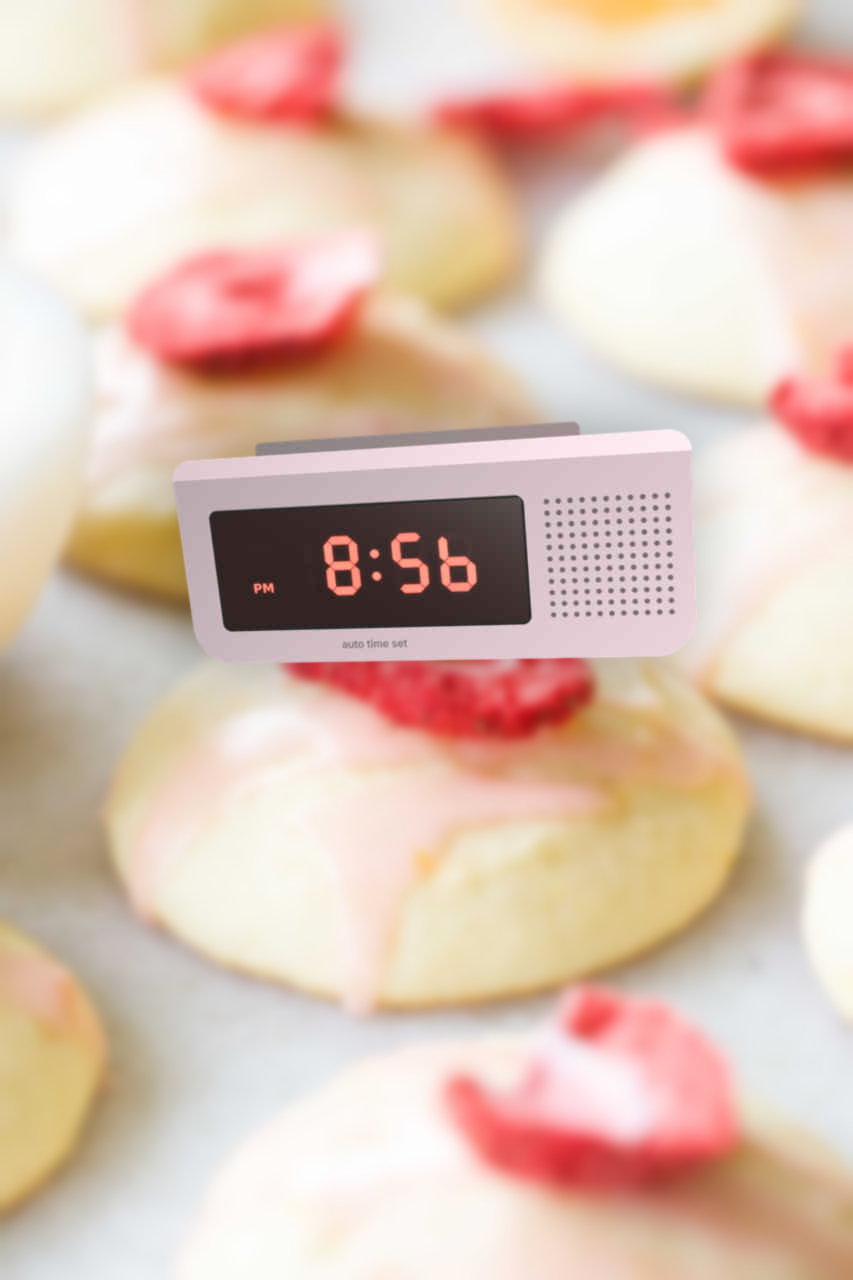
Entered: 8.56
